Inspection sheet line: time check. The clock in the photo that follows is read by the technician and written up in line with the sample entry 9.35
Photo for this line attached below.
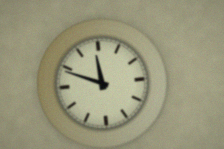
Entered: 11.49
